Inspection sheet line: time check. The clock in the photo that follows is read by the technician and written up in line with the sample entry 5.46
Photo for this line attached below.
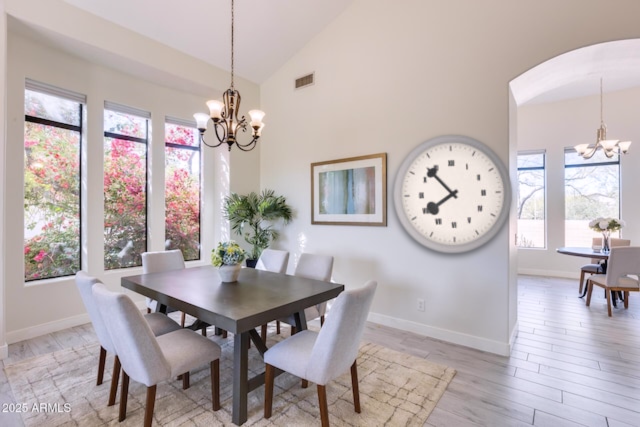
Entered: 7.53
